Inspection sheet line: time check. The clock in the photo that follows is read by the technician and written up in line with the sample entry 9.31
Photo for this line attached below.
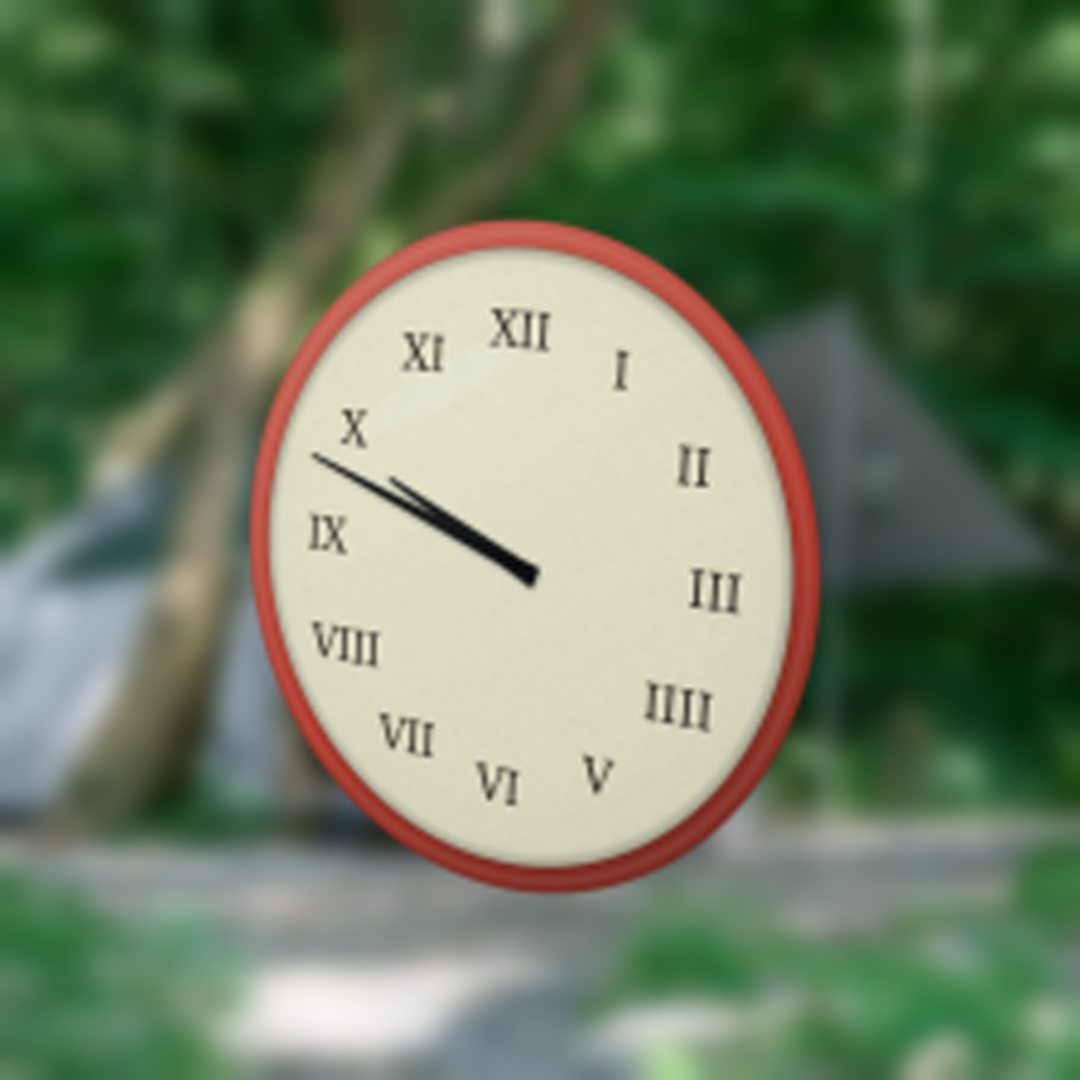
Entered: 9.48
